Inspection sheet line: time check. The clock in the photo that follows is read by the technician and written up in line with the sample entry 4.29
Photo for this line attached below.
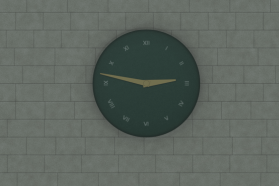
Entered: 2.47
